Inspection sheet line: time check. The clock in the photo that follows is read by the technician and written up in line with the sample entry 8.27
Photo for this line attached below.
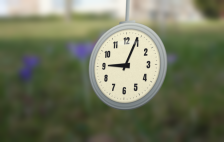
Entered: 9.04
